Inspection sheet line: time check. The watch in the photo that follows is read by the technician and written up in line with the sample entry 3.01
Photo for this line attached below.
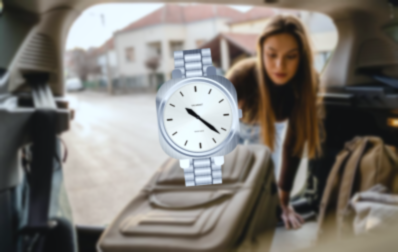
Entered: 10.22
